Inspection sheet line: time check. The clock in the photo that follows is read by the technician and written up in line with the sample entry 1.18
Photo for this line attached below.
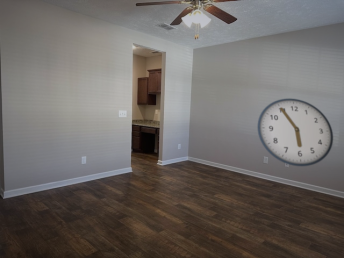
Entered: 5.55
